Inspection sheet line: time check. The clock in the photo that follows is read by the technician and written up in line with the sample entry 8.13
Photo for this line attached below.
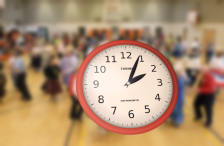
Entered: 2.04
